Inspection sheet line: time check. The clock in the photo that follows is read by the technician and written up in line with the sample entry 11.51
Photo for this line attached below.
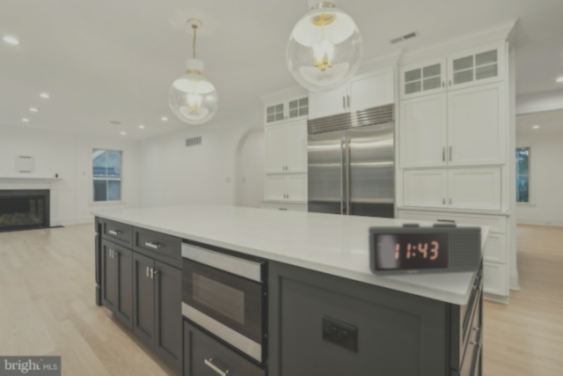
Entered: 11.43
